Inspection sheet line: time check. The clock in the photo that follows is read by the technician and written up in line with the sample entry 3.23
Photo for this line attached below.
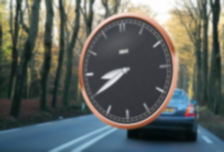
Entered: 8.40
